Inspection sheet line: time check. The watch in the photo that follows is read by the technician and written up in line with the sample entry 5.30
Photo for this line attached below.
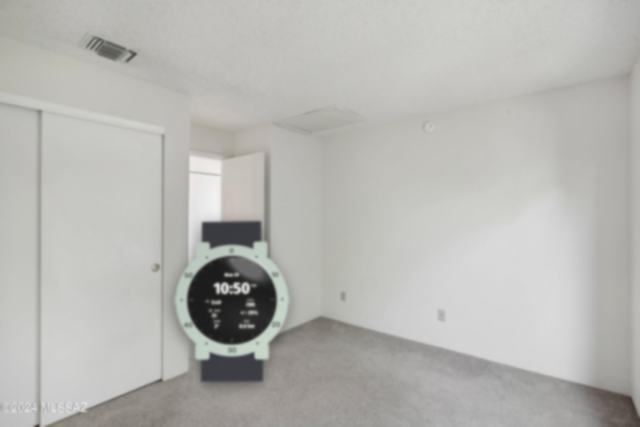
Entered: 10.50
